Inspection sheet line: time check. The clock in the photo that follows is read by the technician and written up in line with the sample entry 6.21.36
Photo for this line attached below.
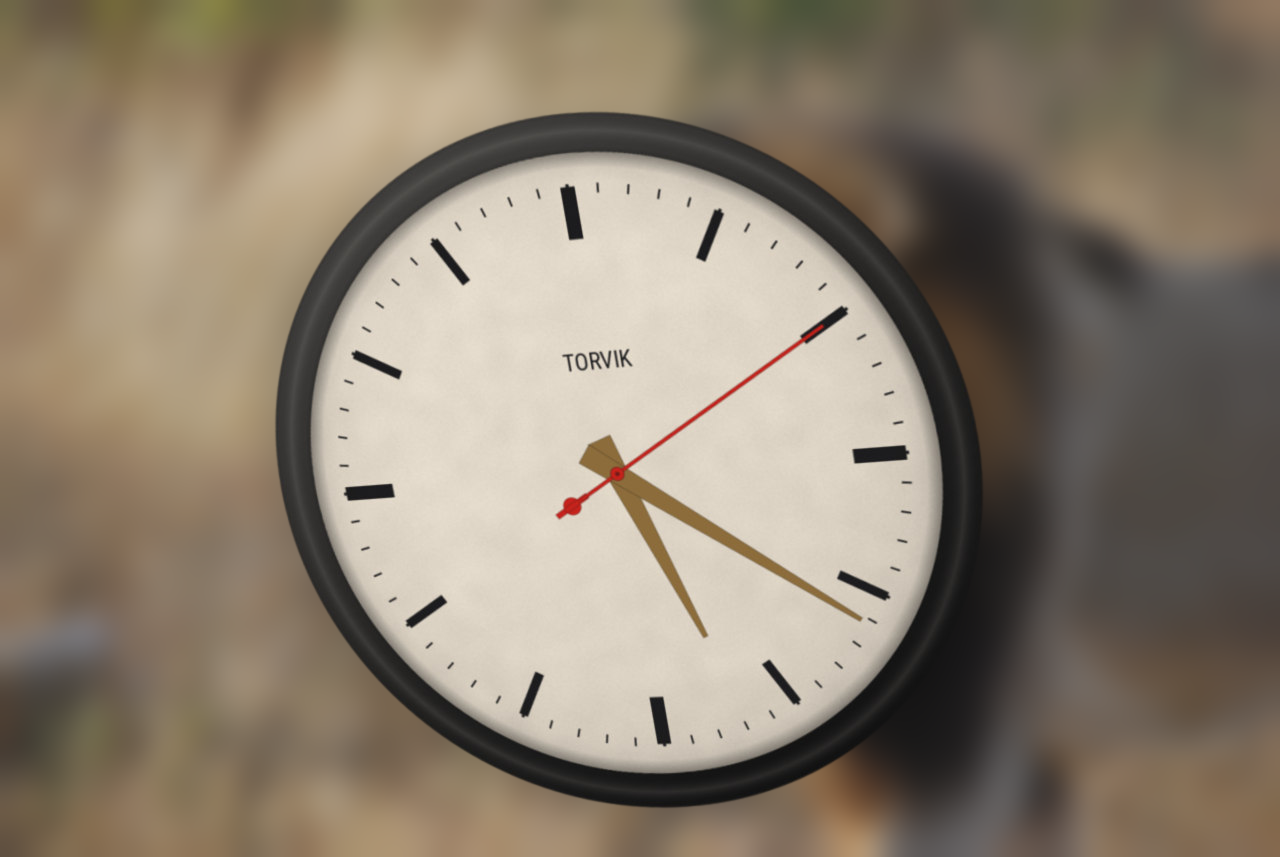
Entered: 5.21.10
